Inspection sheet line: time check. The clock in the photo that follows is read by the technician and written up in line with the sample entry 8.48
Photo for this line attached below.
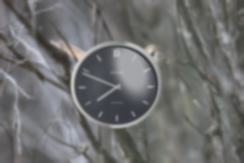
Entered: 7.49
